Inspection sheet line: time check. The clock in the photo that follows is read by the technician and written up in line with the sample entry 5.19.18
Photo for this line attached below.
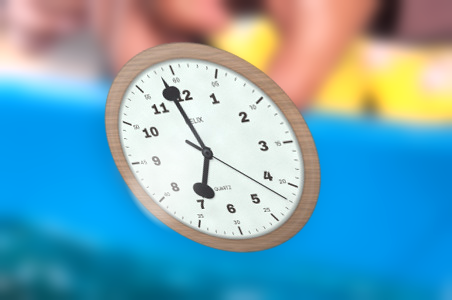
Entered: 6.58.22
